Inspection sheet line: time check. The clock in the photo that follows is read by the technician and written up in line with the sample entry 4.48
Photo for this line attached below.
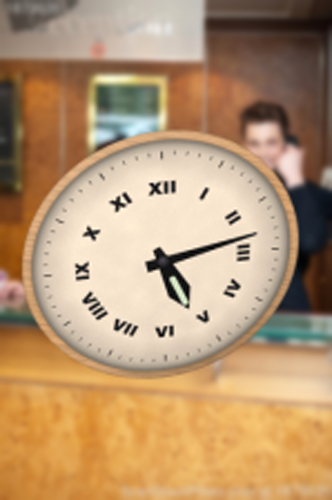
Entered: 5.13
